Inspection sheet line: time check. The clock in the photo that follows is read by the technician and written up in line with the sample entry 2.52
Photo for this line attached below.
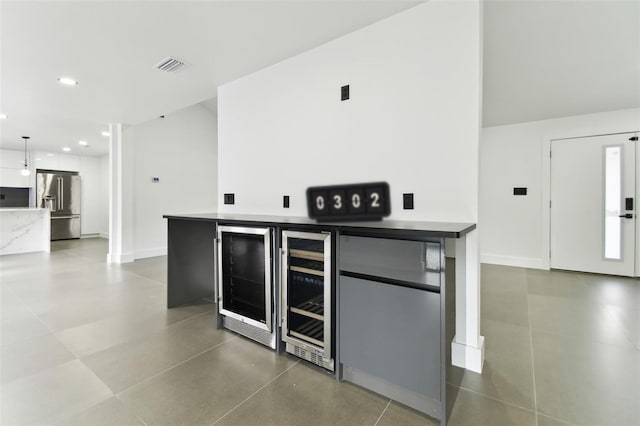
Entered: 3.02
